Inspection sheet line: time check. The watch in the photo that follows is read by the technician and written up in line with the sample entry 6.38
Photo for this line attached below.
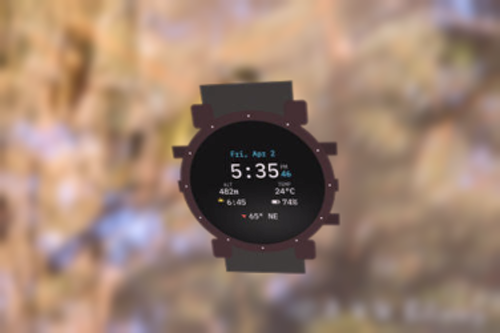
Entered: 5.35
